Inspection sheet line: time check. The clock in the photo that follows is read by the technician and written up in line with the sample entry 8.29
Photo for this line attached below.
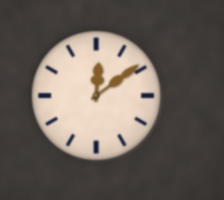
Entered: 12.09
